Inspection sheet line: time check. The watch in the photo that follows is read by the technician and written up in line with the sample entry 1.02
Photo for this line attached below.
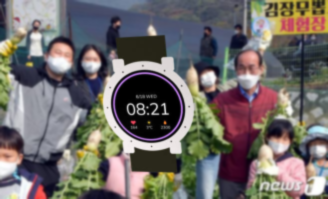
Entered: 8.21
